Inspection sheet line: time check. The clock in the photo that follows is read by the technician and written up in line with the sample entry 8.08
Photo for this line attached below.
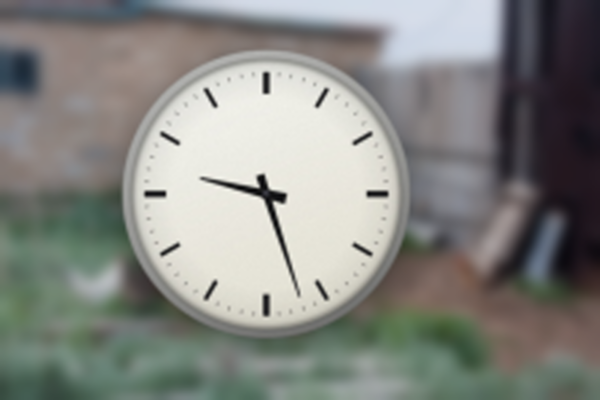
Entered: 9.27
